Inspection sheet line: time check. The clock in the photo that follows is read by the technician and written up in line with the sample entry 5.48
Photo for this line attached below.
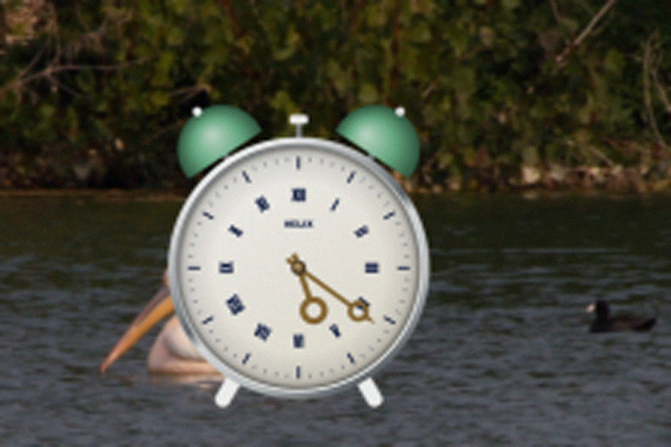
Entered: 5.21
